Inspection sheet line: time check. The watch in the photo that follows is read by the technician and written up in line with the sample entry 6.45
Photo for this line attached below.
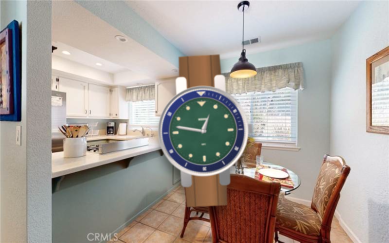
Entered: 12.47
